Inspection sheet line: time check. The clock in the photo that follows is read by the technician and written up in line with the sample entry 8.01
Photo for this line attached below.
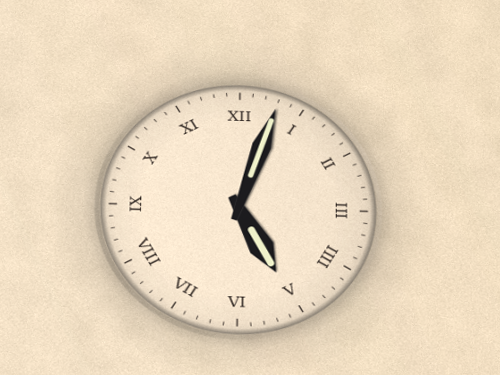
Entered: 5.03
